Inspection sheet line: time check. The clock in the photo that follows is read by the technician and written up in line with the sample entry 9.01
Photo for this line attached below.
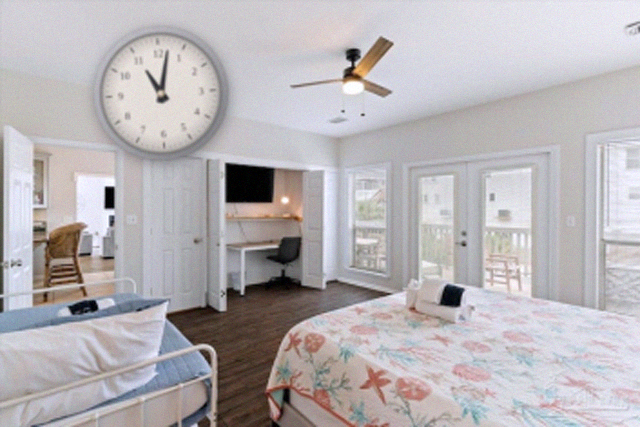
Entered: 11.02
